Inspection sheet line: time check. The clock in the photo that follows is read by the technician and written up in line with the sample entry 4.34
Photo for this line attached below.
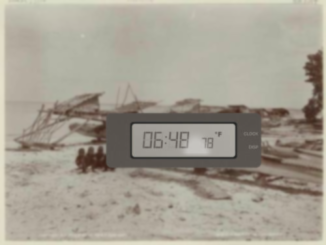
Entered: 6.48
